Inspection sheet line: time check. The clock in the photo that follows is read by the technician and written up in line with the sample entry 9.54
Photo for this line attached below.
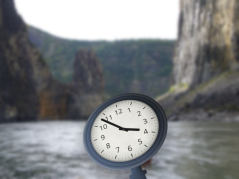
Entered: 3.53
